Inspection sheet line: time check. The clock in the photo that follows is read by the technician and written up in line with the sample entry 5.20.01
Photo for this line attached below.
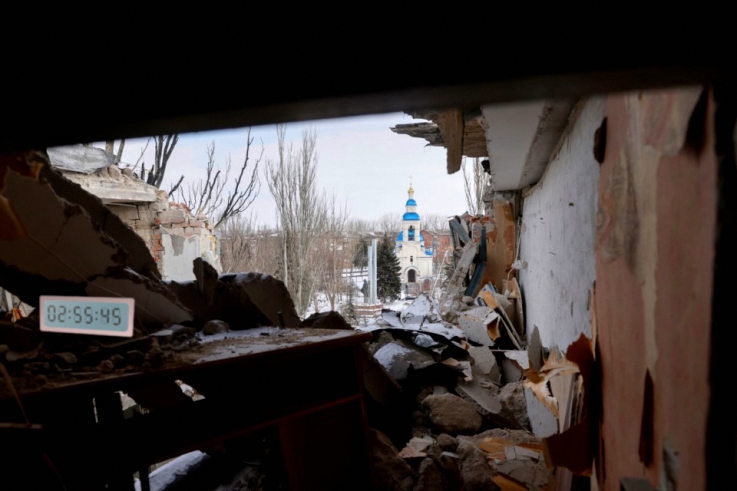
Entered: 2.55.45
